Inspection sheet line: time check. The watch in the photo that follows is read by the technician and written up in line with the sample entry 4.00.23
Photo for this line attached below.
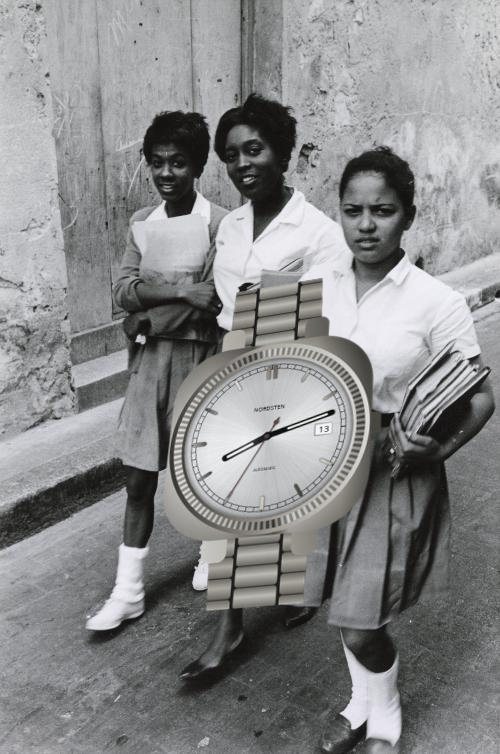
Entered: 8.12.35
